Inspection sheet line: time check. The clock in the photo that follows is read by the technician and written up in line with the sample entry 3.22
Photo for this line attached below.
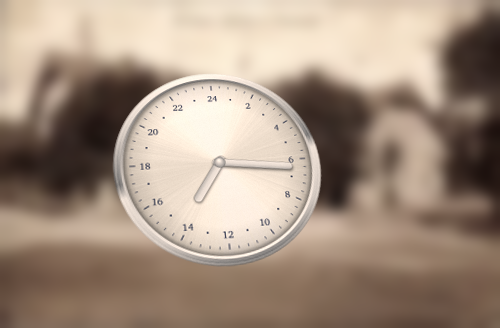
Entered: 14.16
